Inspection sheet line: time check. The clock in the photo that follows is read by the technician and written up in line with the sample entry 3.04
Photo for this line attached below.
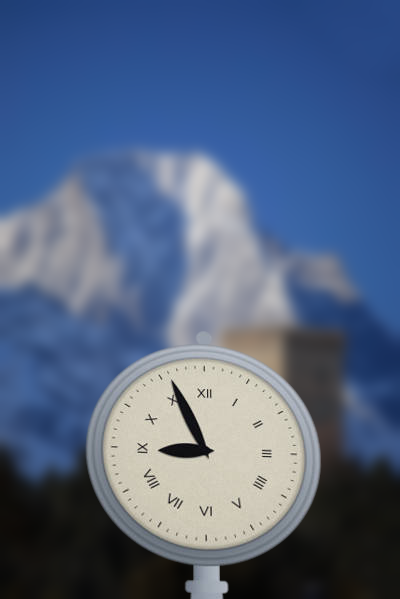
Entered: 8.56
